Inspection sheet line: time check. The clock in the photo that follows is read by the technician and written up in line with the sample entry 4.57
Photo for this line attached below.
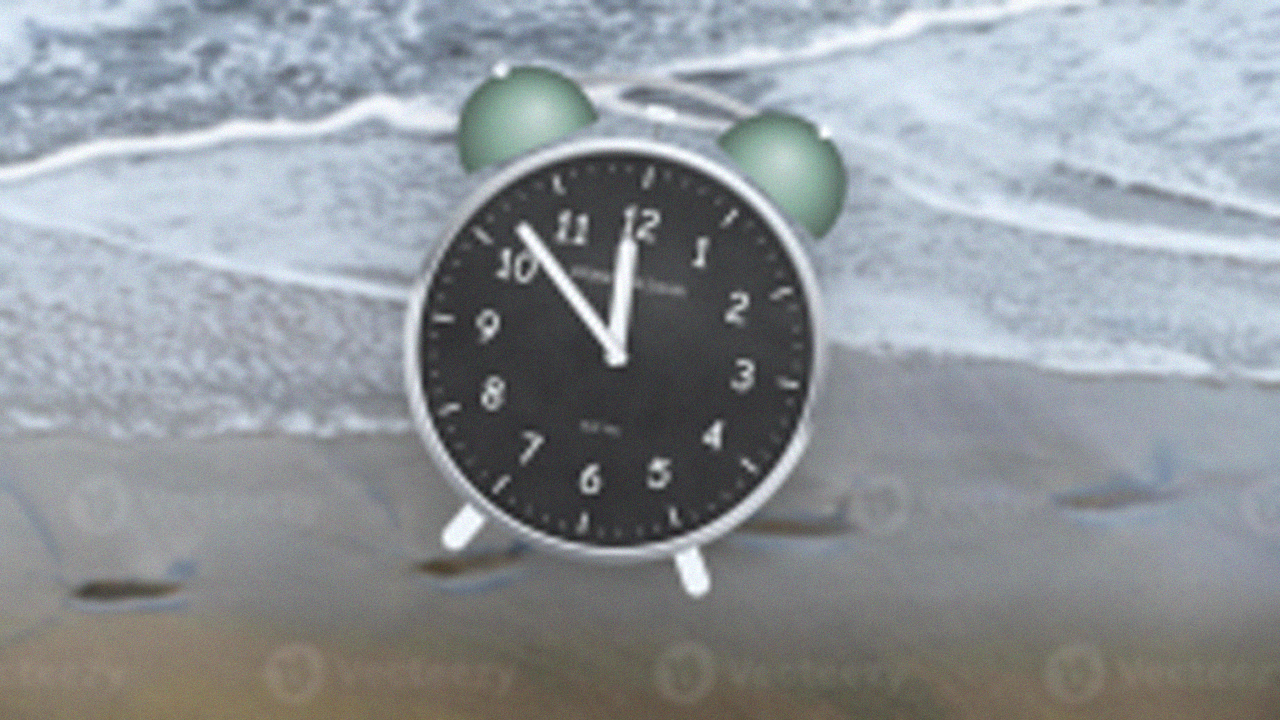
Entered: 11.52
